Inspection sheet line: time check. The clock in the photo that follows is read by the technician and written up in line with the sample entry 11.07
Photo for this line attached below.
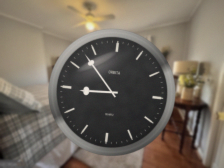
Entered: 8.53
